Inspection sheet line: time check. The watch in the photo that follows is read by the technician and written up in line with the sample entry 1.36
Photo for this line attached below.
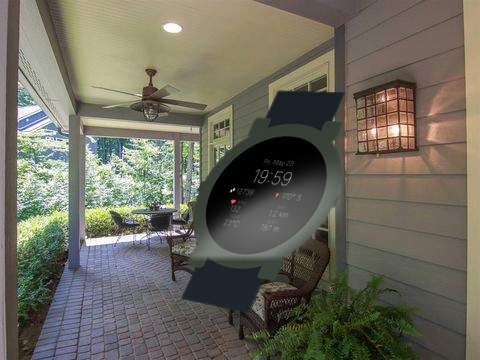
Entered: 19.59
